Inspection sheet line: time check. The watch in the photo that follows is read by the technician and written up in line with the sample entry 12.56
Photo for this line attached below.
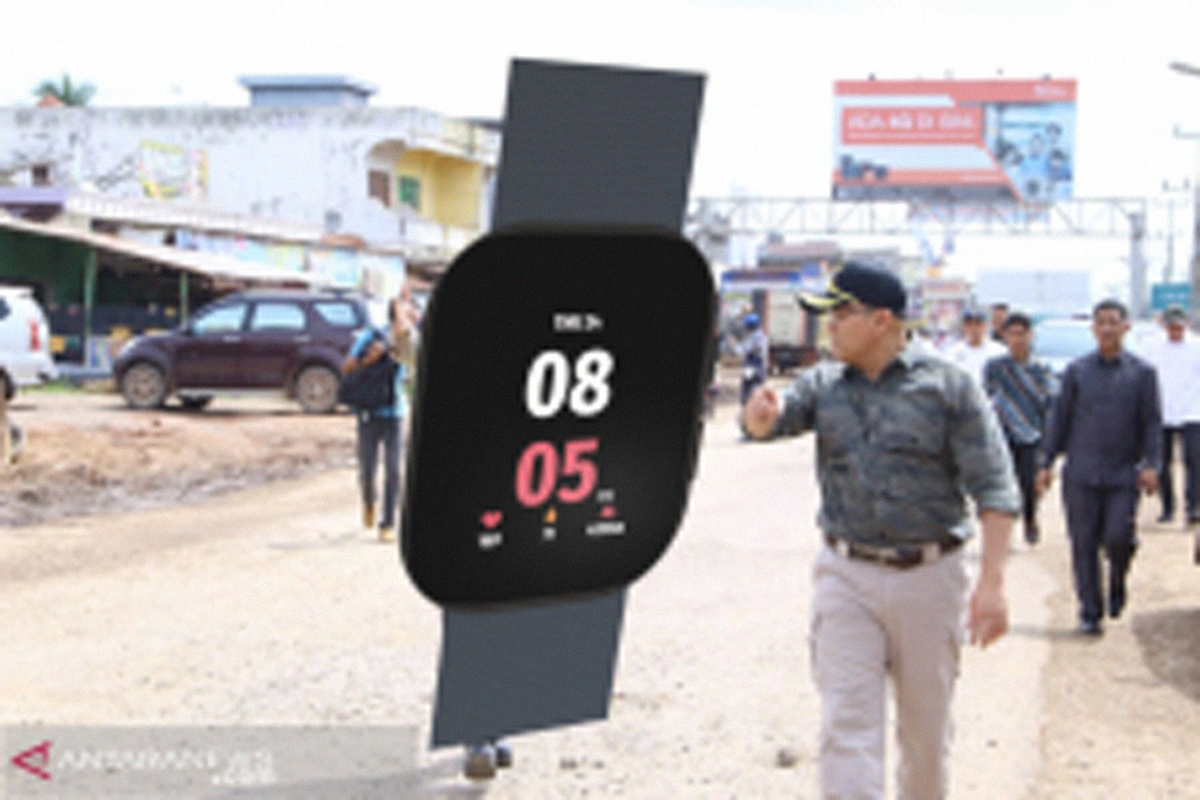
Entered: 8.05
